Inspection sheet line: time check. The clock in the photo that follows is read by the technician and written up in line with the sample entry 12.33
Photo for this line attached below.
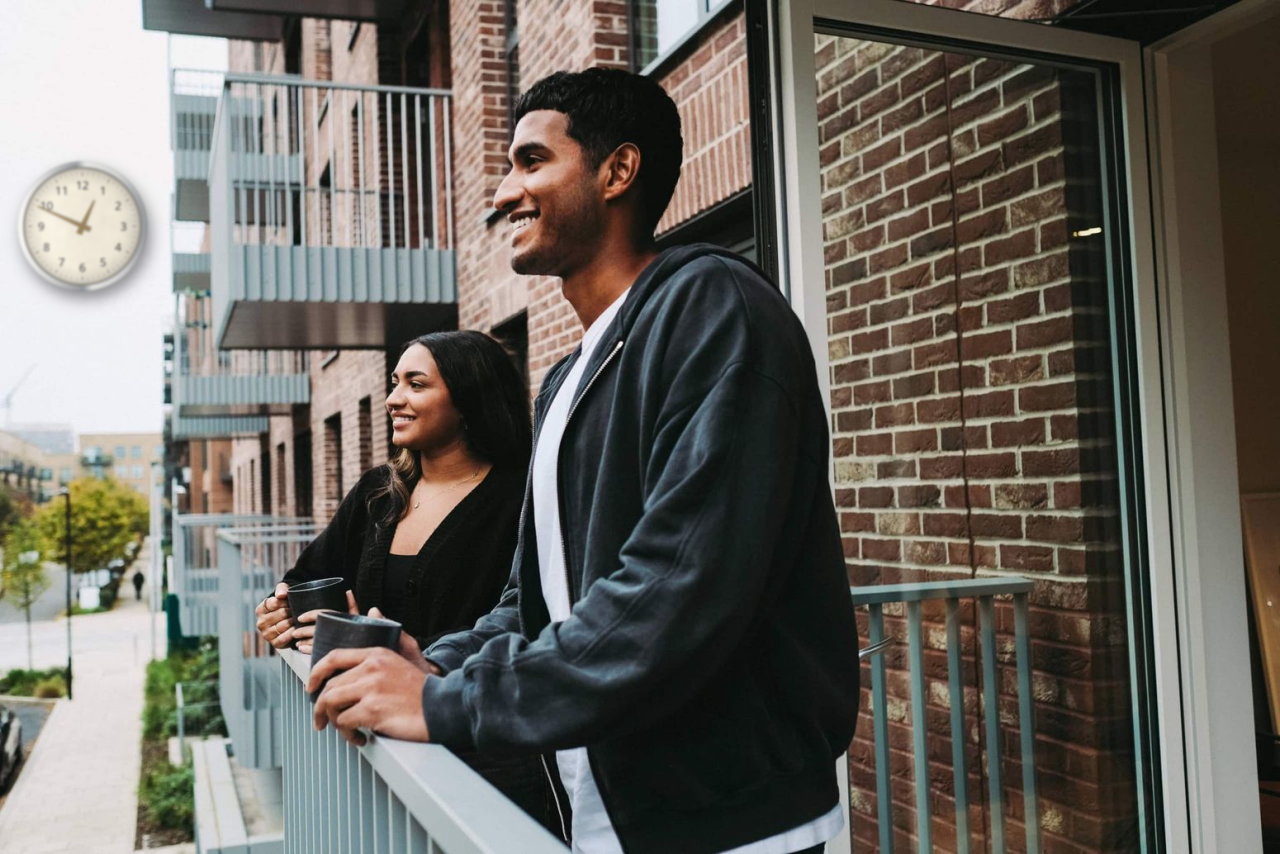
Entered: 12.49
